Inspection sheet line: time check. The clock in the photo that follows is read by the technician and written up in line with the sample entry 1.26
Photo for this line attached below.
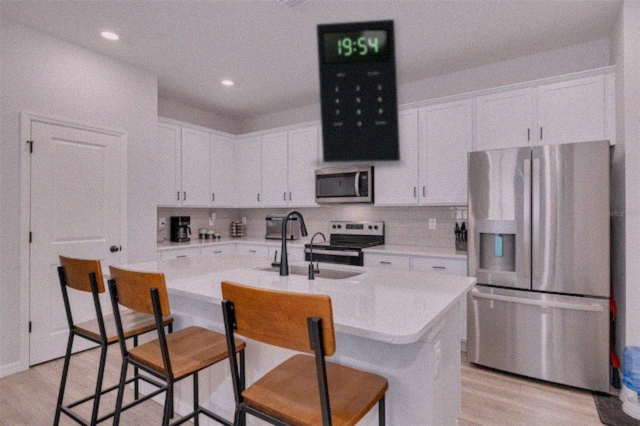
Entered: 19.54
